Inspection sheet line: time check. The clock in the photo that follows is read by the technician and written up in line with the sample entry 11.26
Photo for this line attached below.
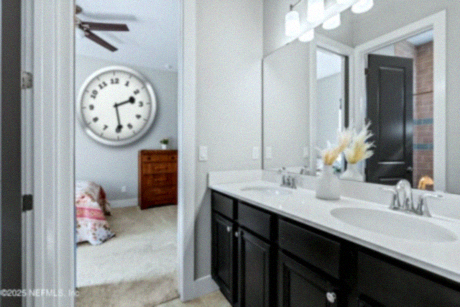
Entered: 2.29
